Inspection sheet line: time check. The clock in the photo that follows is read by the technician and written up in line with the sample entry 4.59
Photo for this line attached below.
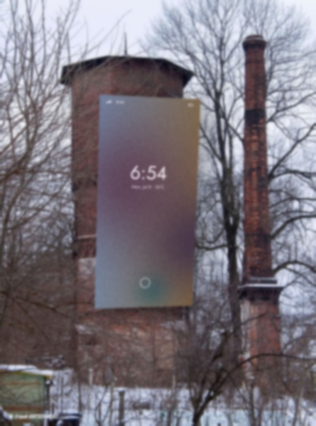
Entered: 6.54
